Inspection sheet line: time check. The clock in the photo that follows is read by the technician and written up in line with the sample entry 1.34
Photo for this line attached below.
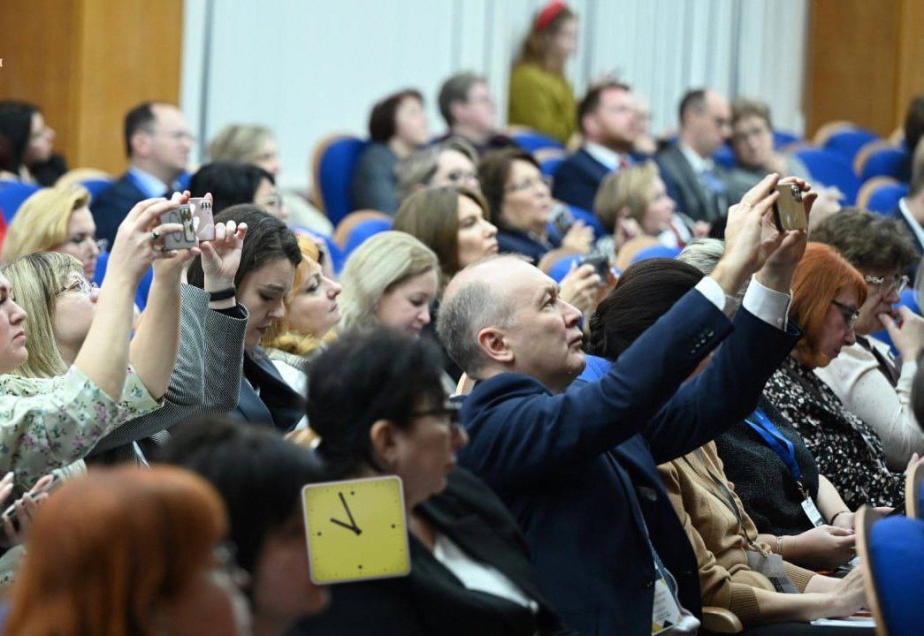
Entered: 9.57
